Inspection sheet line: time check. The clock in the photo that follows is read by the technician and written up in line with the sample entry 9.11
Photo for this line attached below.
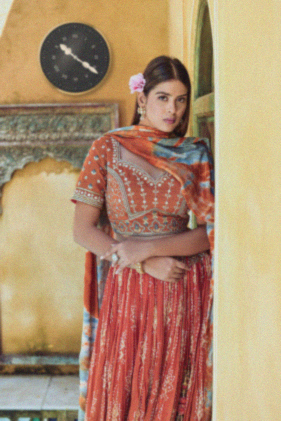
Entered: 10.21
